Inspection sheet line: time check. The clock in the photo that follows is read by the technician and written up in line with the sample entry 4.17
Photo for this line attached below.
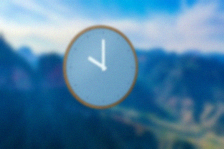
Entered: 10.00
